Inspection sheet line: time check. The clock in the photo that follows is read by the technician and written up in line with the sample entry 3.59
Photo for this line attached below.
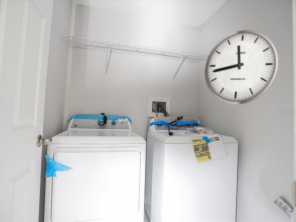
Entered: 11.43
